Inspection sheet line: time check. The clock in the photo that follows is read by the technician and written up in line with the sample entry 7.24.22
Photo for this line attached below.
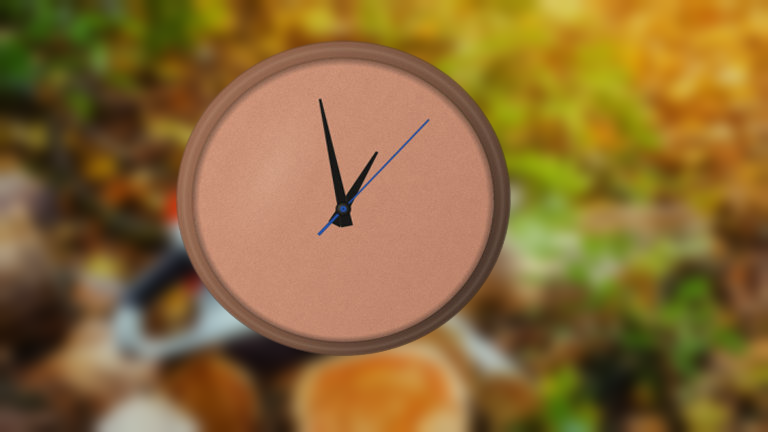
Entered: 12.58.07
